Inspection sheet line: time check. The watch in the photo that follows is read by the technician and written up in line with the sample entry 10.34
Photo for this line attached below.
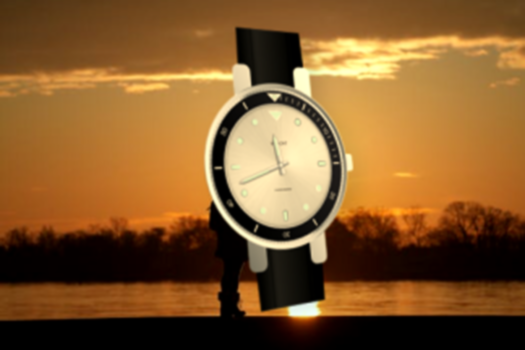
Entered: 11.42
